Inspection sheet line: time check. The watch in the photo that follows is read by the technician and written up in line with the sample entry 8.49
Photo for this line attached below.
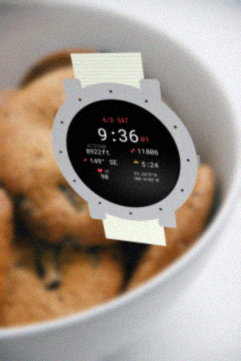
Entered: 9.36
